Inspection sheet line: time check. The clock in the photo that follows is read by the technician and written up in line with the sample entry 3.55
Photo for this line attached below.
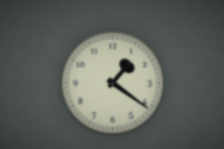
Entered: 1.21
